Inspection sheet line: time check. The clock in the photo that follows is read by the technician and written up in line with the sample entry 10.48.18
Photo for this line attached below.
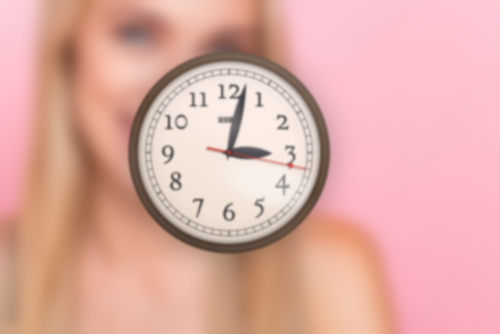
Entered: 3.02.17
